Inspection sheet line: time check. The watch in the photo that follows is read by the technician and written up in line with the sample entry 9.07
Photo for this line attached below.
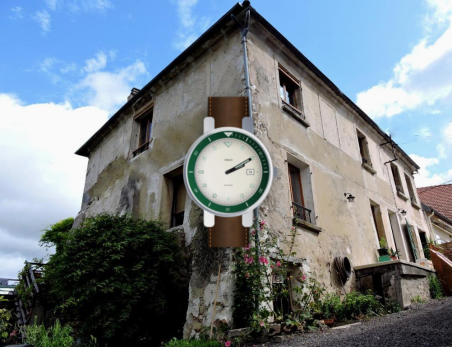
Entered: 2.10
